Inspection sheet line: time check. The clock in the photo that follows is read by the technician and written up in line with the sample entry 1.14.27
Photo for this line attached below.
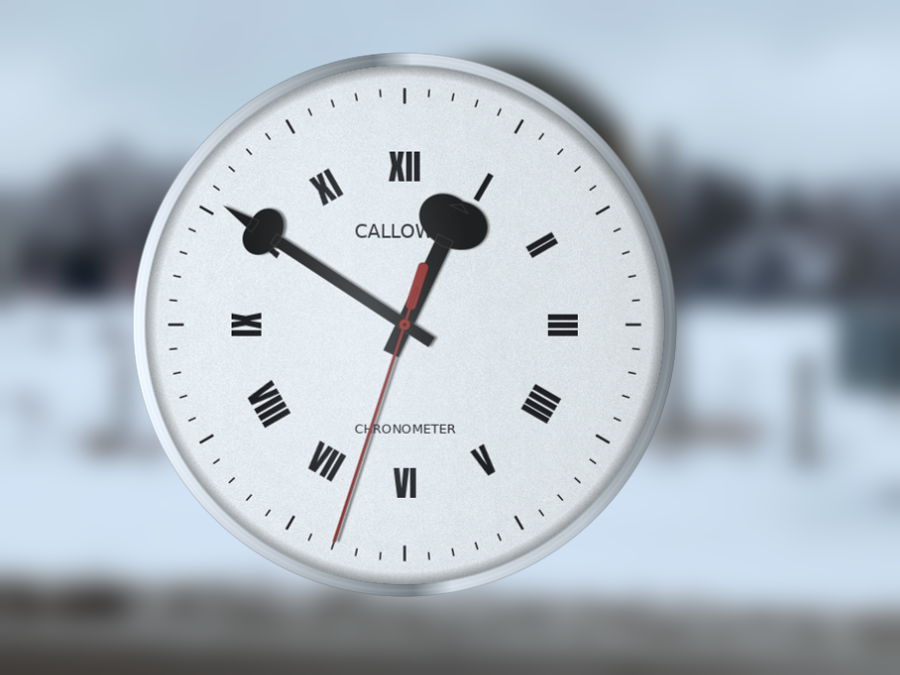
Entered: 12.50.33
